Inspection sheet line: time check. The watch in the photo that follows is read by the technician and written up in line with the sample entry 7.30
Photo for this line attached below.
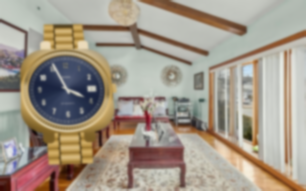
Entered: 3.56
